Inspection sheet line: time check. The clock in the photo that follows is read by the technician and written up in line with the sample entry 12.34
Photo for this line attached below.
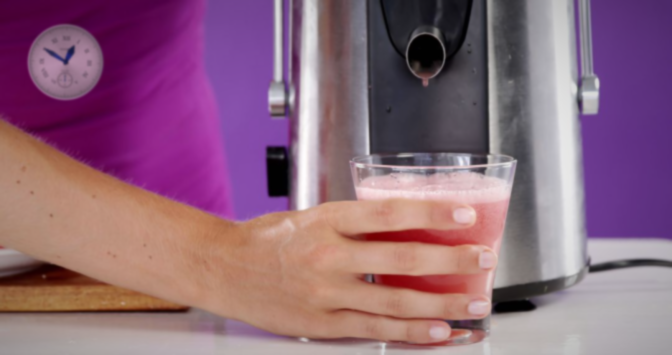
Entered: 12.50
